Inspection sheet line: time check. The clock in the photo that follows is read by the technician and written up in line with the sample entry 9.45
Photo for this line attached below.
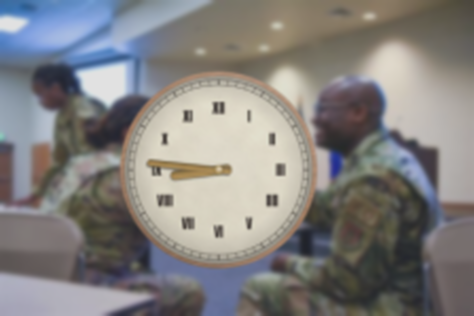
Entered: 8.46
